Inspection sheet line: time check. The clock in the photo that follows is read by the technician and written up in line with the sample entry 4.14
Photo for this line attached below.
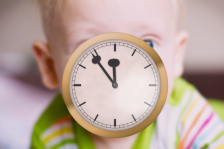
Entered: 11.54
